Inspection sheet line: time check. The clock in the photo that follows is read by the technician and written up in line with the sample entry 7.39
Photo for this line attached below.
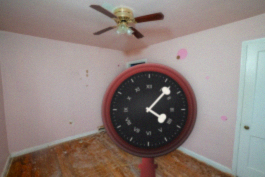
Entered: 4.07
